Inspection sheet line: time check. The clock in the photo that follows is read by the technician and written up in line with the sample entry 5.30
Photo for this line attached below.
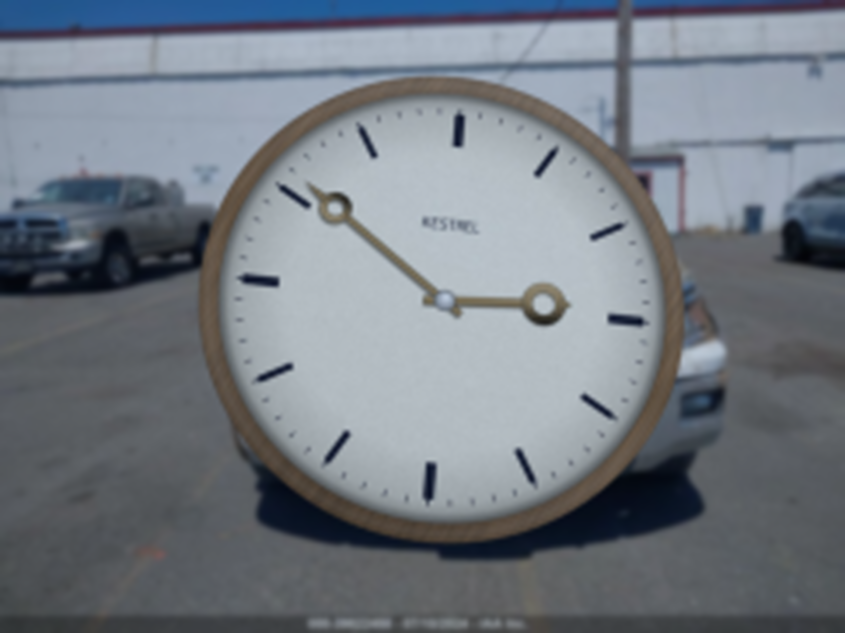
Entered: 2.51
